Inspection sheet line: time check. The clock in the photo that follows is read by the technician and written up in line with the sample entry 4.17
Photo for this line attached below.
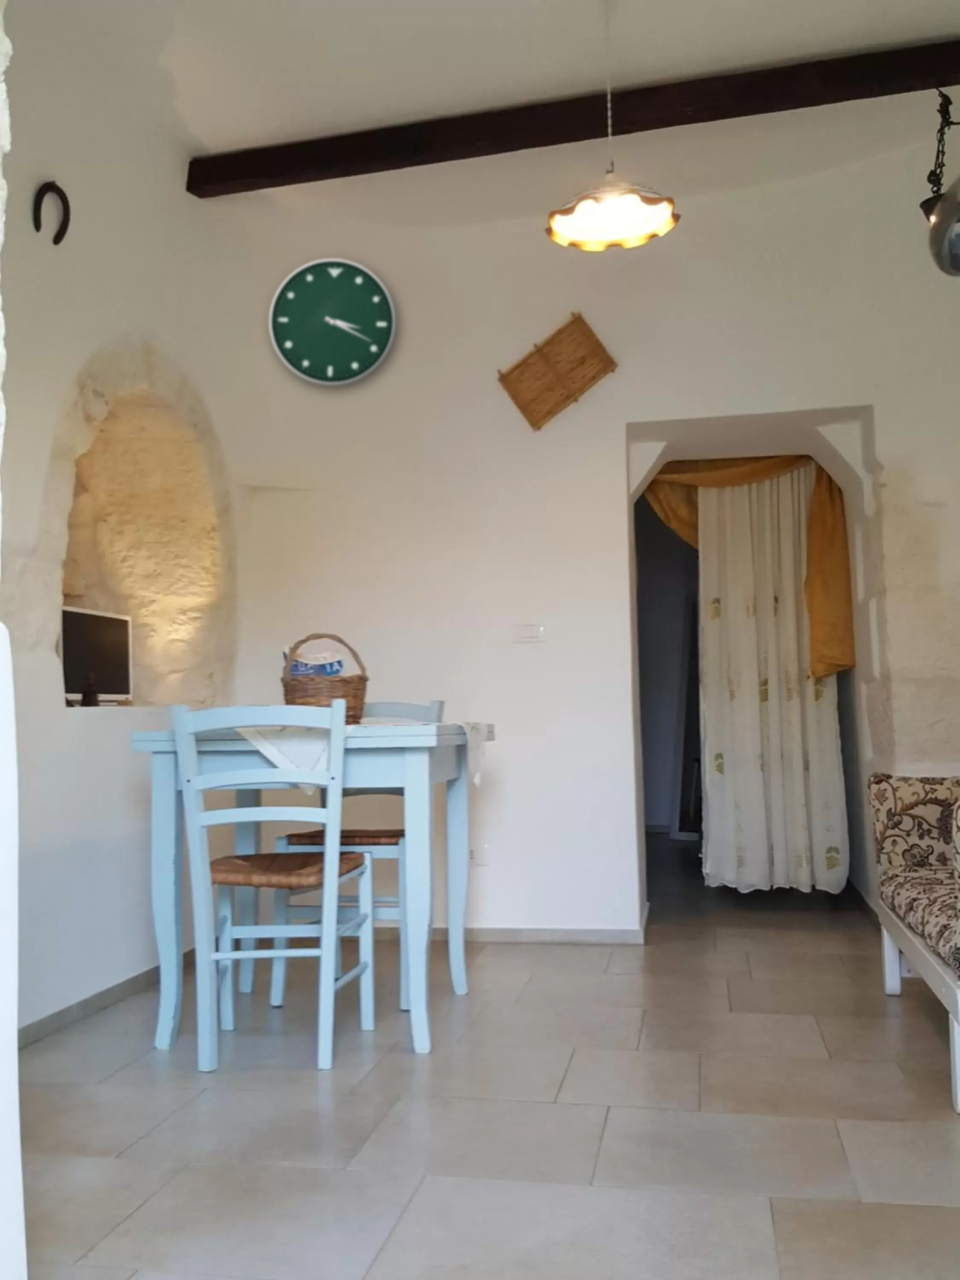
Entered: 3.19
